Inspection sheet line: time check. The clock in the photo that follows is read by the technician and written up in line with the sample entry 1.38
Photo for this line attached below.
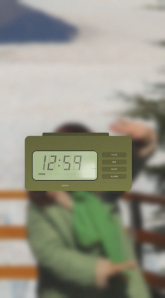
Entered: 12.59
